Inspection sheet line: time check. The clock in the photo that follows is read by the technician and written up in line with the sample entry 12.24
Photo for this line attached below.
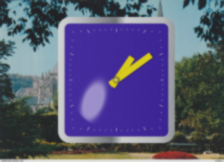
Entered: 1.09
